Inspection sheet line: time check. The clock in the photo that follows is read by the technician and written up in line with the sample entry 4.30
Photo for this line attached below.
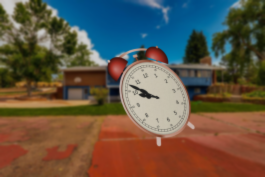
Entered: 9.52
